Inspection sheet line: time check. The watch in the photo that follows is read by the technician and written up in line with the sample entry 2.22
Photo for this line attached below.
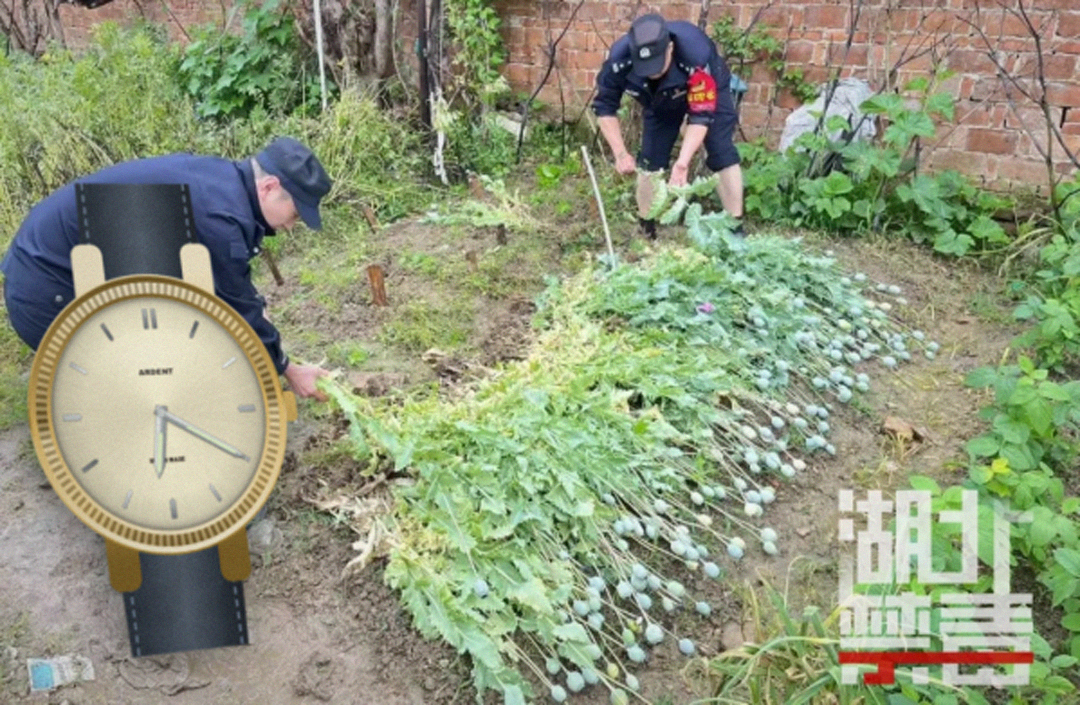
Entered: 6.20
